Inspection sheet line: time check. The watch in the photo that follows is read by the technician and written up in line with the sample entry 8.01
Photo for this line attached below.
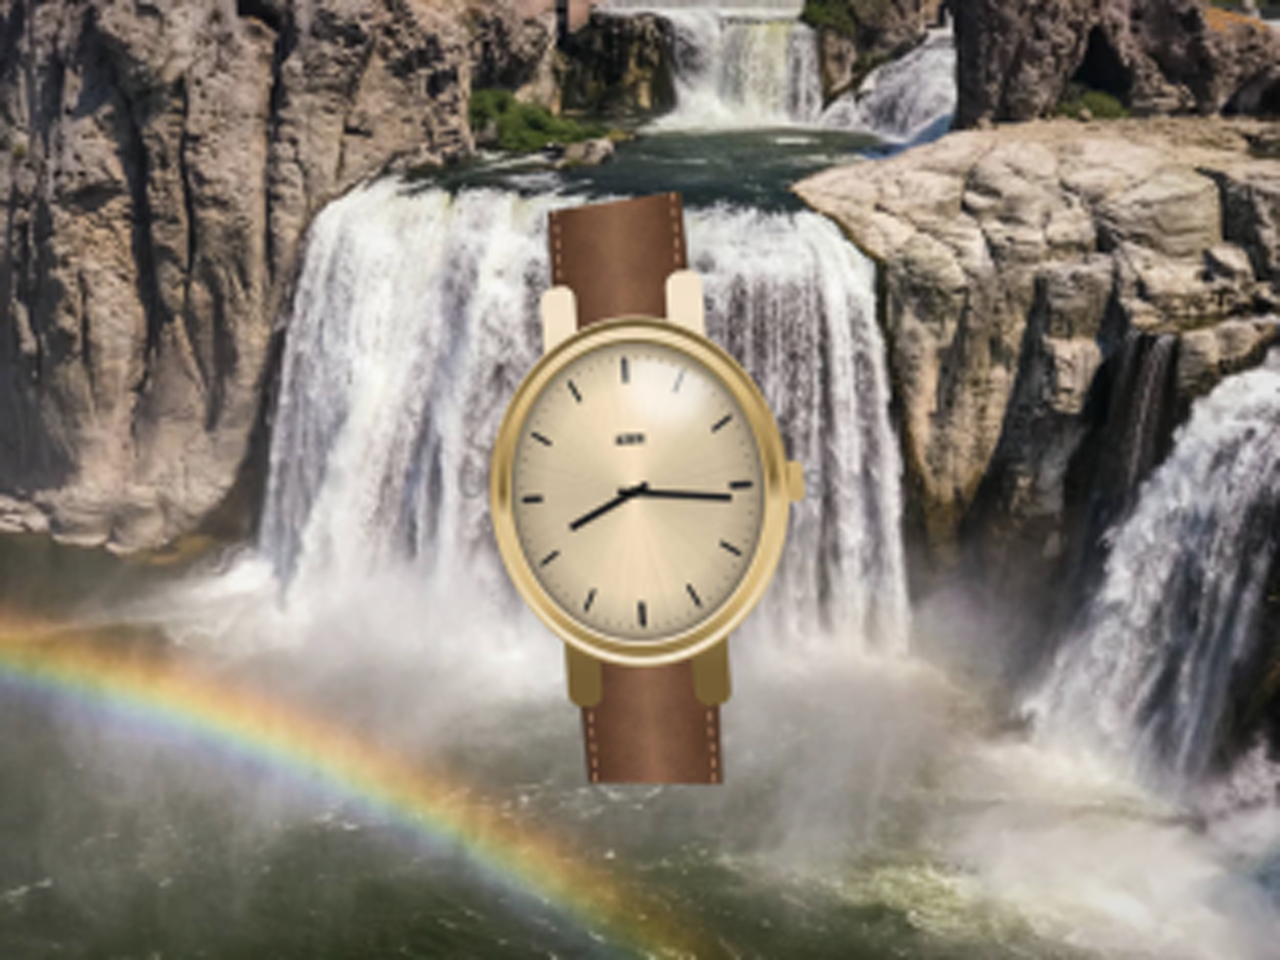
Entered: 8.16
